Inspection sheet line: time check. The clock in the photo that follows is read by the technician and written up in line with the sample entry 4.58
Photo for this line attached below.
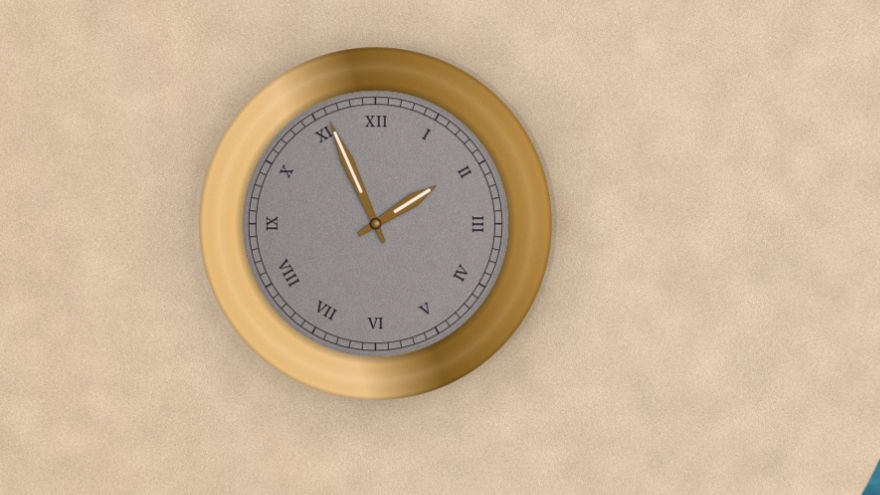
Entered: 1.56
